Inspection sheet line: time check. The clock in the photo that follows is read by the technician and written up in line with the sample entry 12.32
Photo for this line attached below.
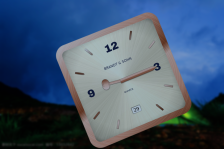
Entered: 9.15
